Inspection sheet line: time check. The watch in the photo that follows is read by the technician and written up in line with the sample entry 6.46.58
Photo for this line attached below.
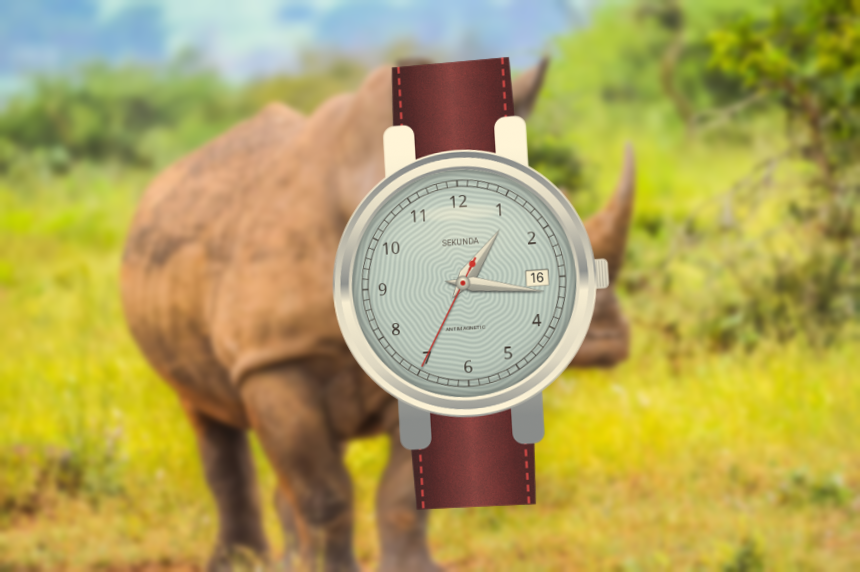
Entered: 1.16.35
